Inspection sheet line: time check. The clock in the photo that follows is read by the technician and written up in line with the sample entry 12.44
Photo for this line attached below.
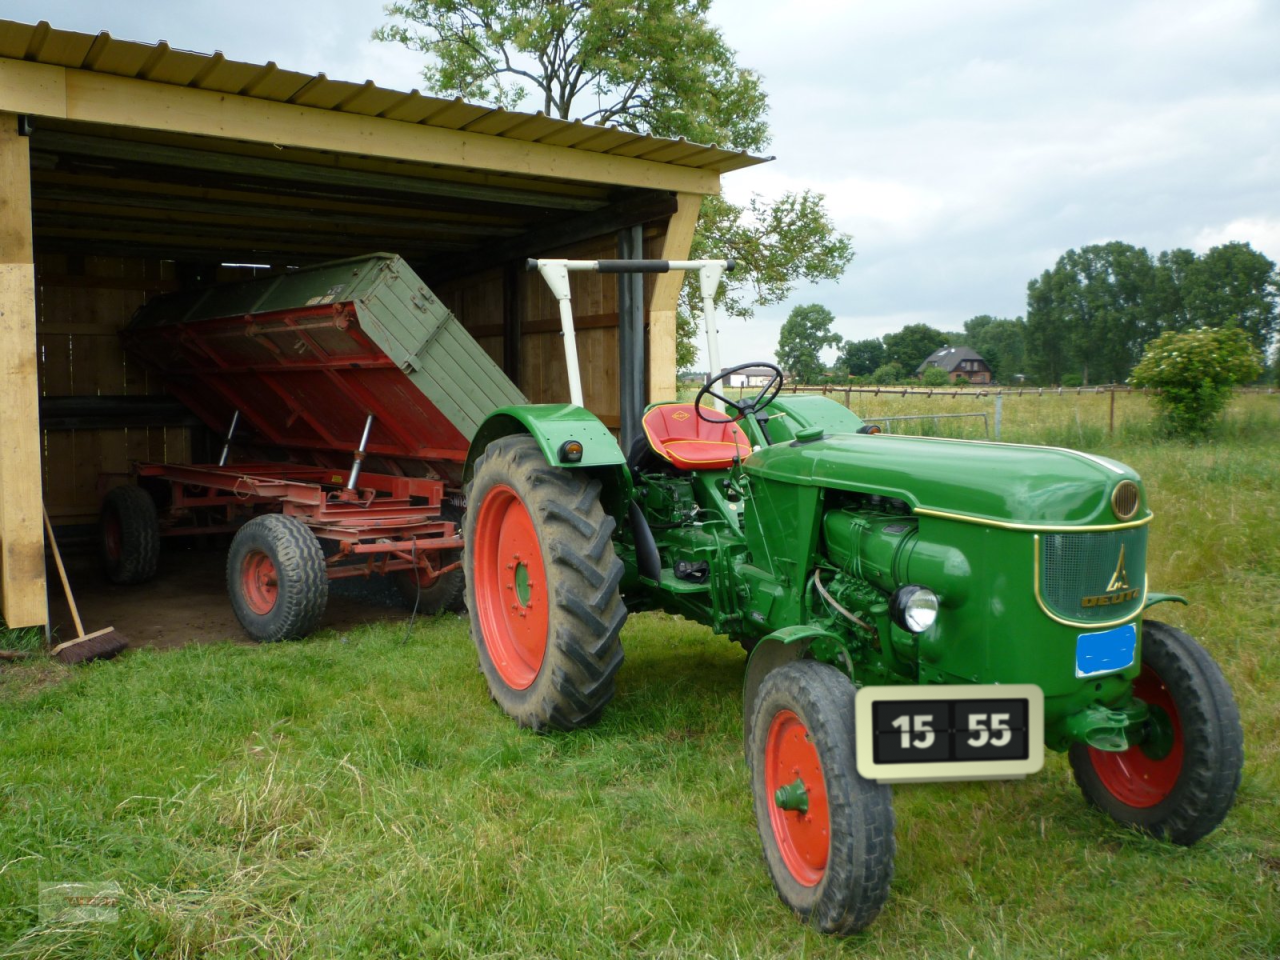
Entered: 15.55
